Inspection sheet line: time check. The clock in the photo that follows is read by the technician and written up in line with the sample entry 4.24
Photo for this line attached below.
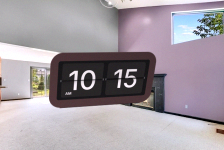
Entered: 10.15
